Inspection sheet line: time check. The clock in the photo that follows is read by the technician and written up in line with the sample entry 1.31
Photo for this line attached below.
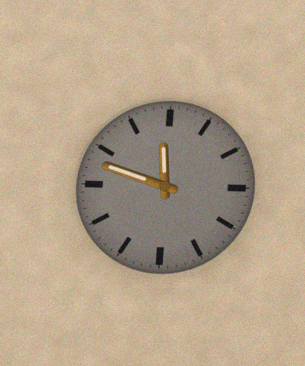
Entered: 11.48
